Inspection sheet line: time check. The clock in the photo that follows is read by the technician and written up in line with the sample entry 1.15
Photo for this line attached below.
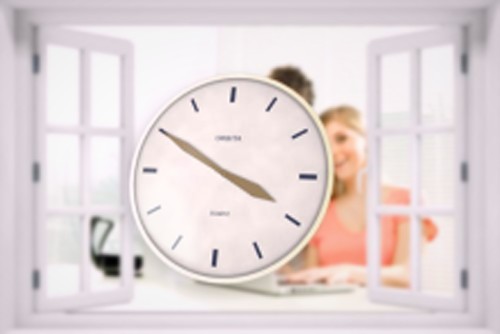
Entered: 3.50
